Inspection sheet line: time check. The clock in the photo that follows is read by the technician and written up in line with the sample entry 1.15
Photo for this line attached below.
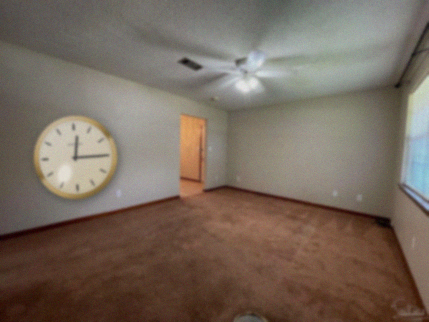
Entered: 12.15
